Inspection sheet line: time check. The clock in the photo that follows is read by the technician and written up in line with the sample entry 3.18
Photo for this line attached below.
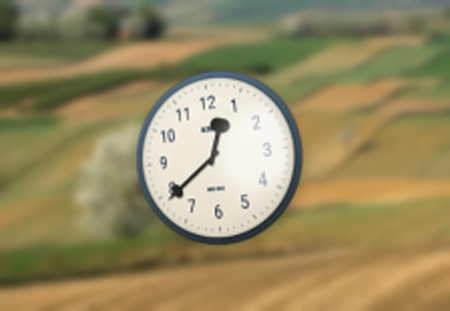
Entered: 12.39
